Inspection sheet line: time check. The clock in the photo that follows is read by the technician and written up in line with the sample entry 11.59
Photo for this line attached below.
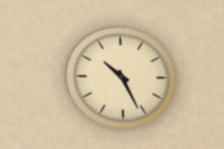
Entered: 10.26
